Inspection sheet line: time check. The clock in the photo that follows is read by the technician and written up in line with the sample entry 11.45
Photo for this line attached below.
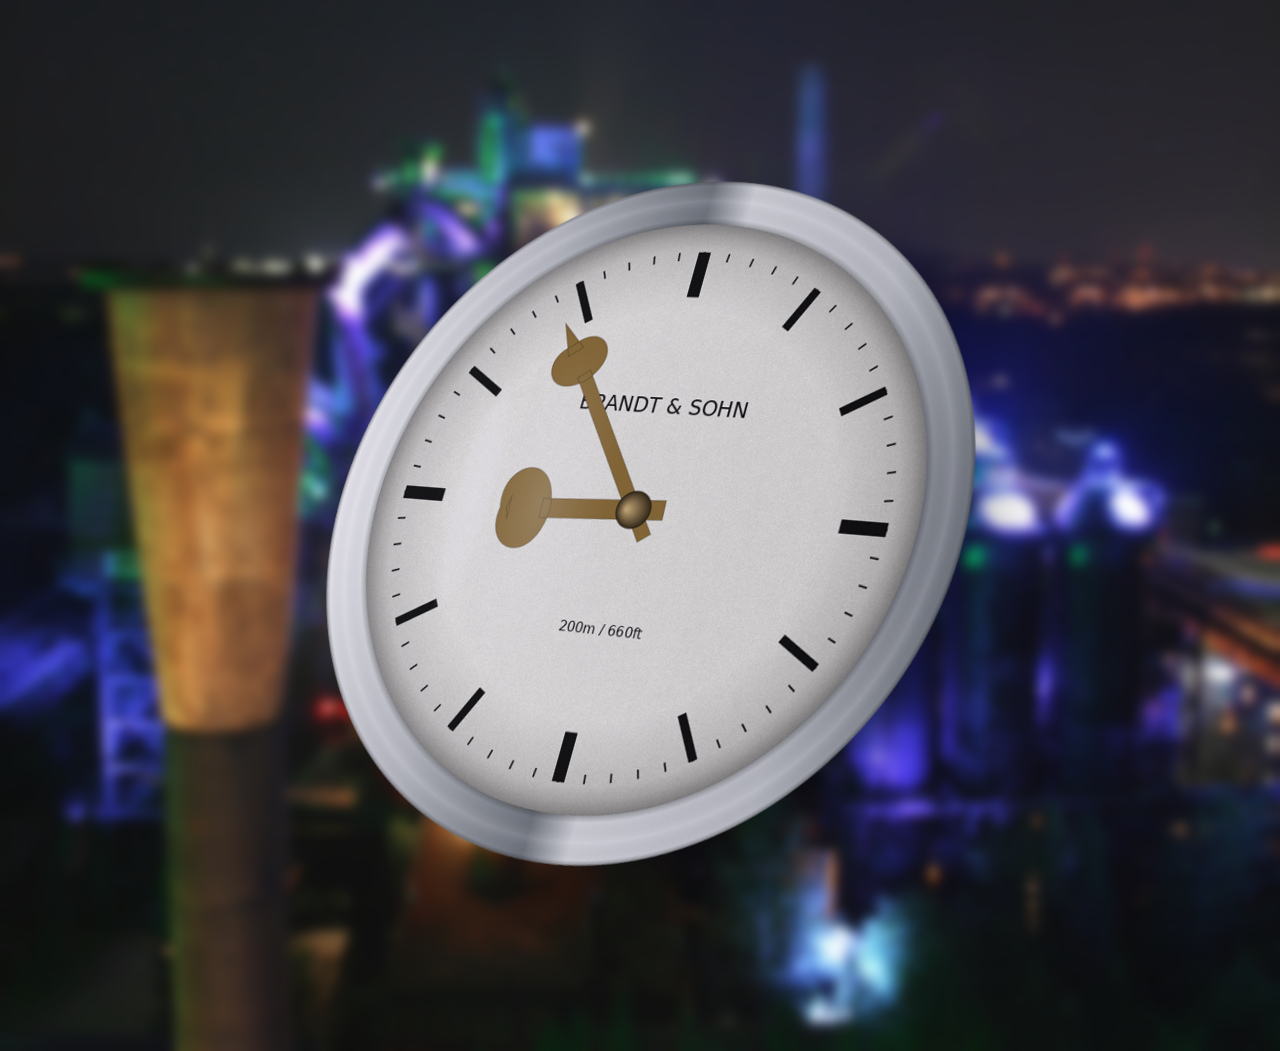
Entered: 8.54
